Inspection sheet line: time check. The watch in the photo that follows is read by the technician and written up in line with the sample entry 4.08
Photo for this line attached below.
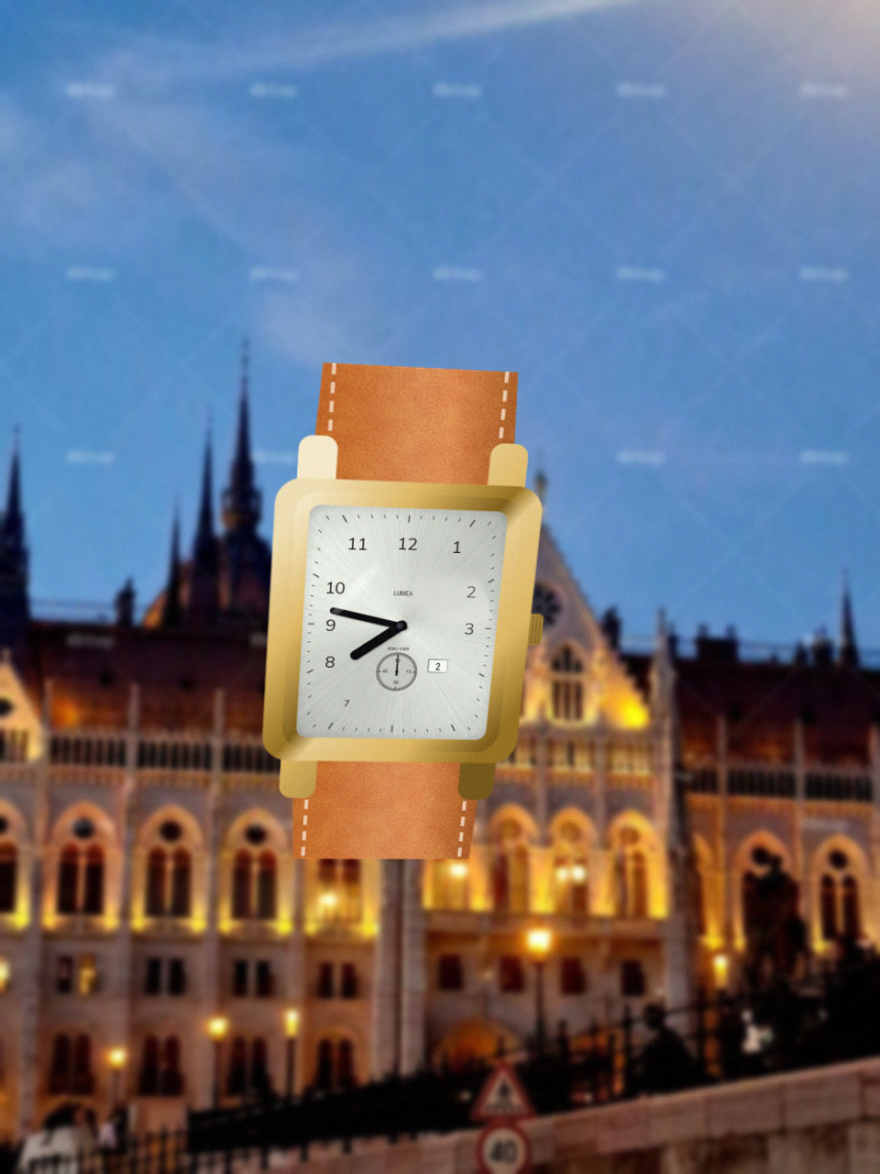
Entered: 7.47
